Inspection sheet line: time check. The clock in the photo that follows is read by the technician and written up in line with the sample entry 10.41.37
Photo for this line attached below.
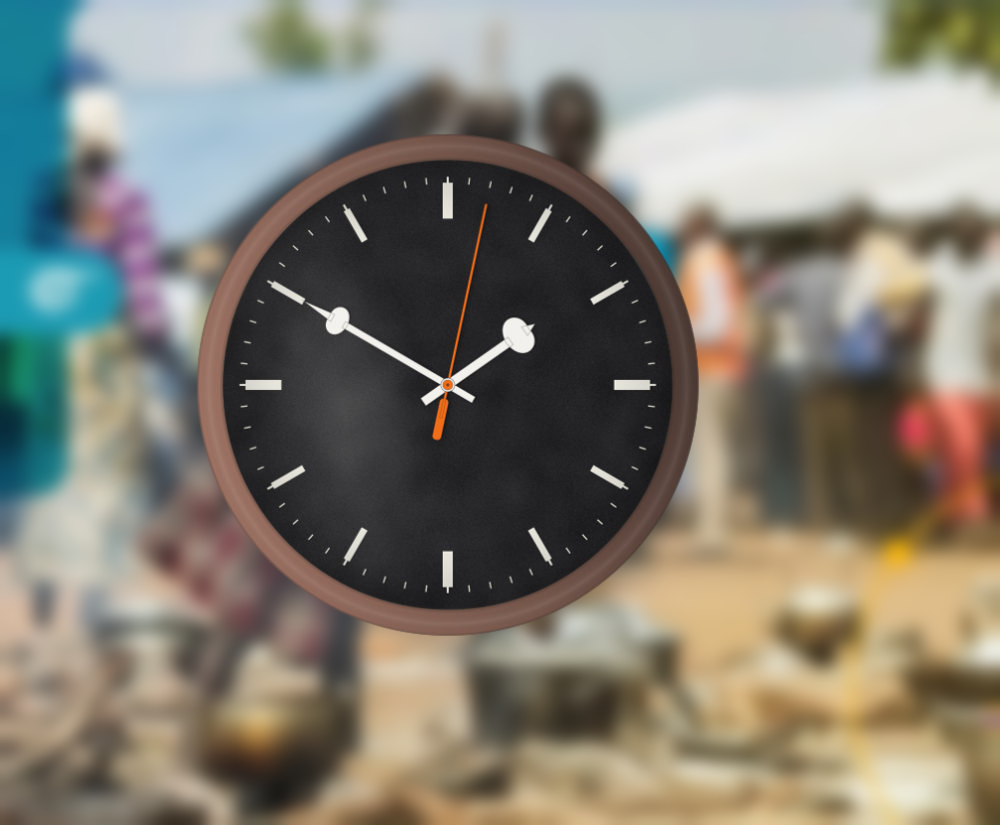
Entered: 1.50.02
